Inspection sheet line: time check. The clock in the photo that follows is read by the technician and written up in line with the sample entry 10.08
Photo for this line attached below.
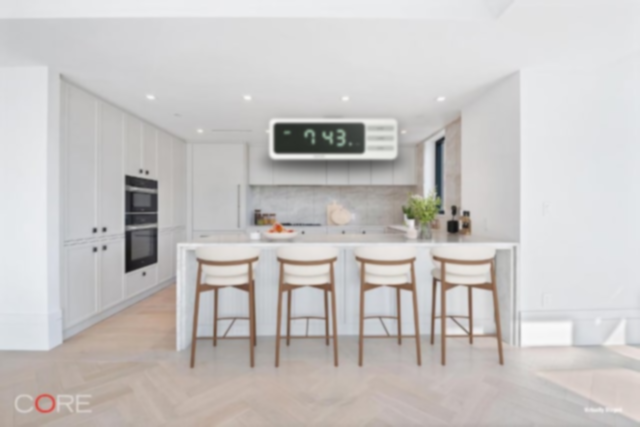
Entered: 7.43
